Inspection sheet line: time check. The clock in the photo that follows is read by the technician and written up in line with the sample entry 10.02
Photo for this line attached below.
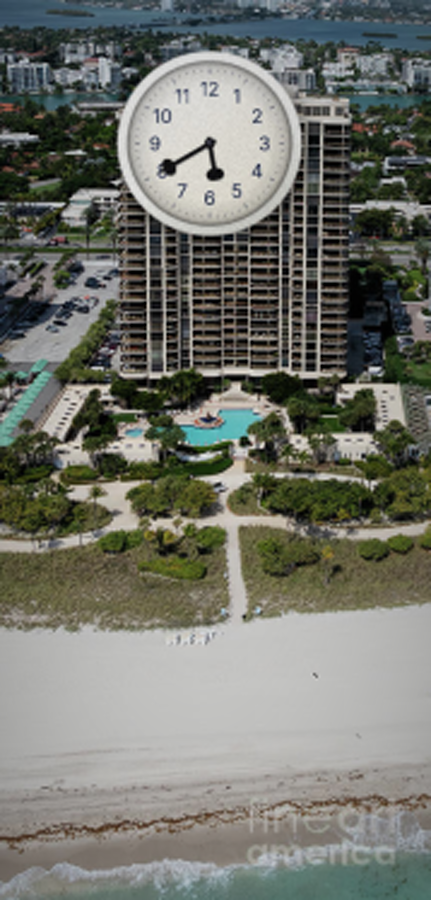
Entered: 5.40
